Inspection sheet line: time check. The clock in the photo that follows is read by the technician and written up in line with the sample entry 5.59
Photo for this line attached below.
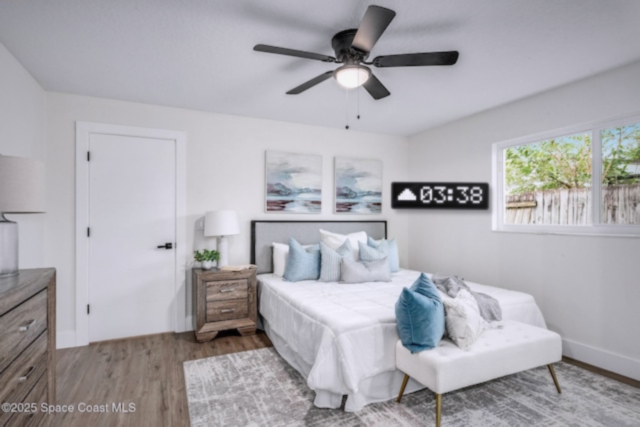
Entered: 3.38
